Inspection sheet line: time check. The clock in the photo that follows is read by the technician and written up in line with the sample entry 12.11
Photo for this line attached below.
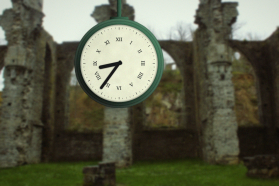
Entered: 8.36
